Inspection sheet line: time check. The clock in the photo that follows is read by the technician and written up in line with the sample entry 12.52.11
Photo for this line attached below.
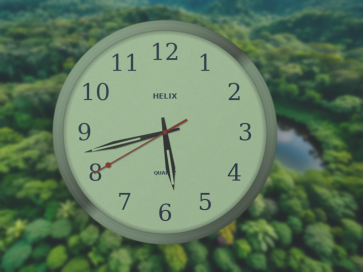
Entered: 5.42.40
